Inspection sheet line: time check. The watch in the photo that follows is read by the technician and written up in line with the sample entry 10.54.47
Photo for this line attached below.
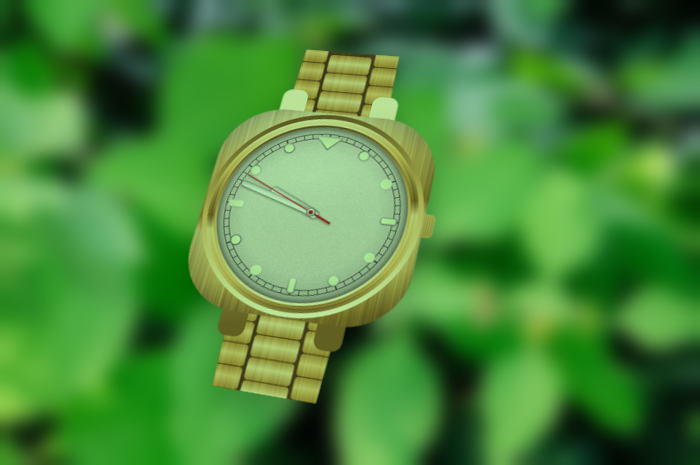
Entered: 9.47.49
